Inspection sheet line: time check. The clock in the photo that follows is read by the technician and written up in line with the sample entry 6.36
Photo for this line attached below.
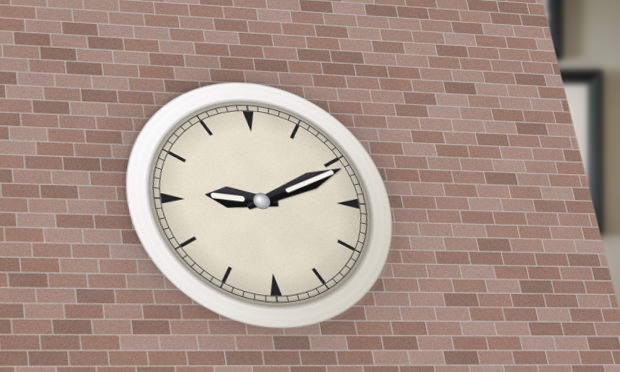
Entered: 9.11
